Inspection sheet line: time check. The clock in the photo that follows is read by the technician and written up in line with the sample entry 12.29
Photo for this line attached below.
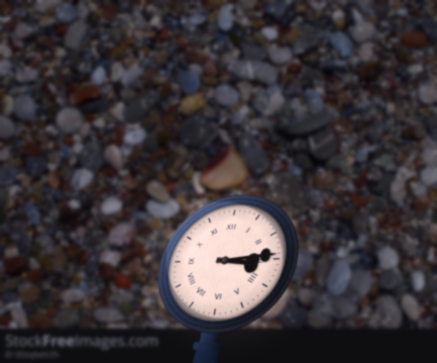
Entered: 3.14
